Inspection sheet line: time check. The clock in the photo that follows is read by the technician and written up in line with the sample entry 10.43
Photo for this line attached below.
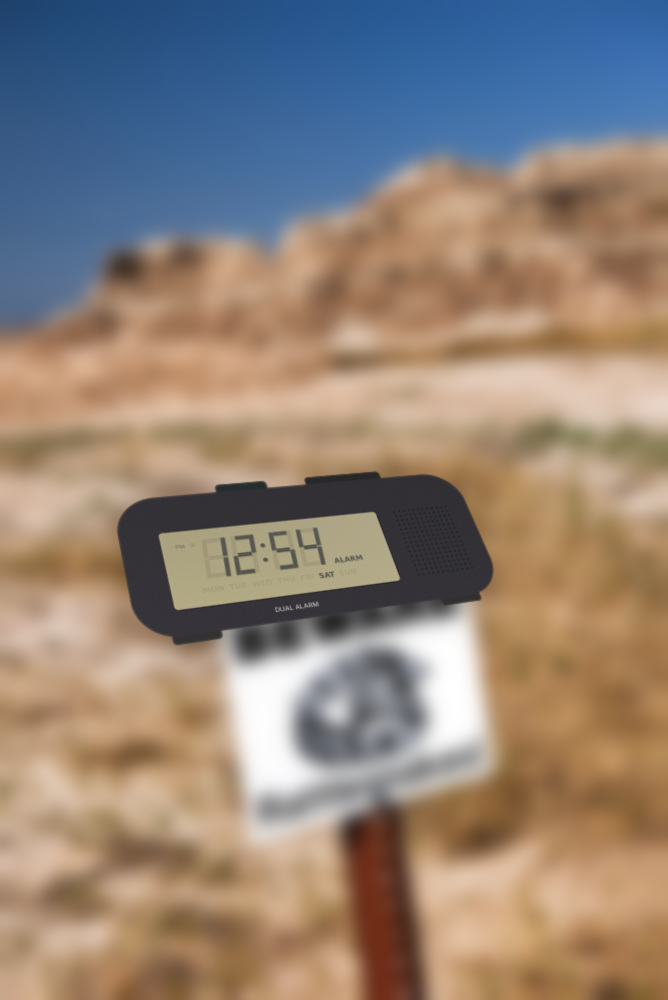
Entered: 12.54
